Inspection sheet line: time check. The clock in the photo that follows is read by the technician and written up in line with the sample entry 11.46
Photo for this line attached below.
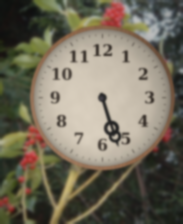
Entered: 5.27
